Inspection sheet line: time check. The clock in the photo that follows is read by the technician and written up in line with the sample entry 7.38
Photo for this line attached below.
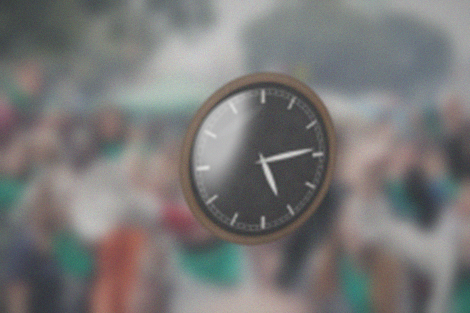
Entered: 5.14
